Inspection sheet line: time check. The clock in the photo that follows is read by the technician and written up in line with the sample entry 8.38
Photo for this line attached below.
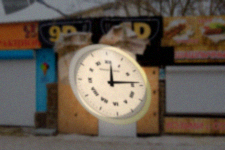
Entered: 12.14
